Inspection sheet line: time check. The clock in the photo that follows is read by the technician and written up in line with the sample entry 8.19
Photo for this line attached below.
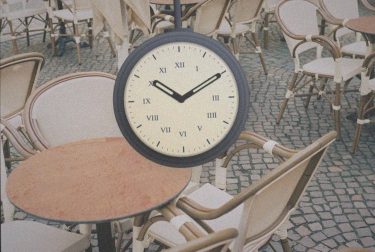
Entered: 10.10
